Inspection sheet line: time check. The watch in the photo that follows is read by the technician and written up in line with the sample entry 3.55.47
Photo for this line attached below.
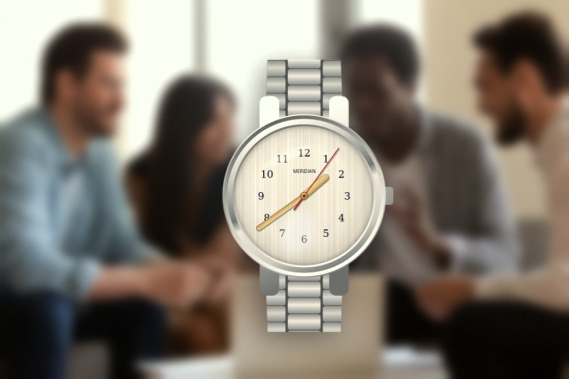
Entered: 1.39.06
